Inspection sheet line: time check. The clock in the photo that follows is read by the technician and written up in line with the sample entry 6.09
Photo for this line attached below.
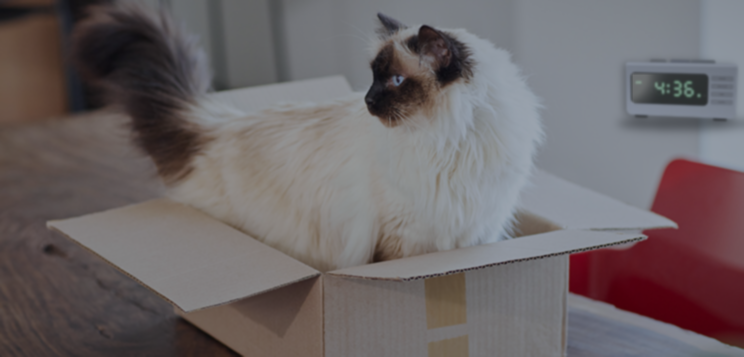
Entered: 4.36
